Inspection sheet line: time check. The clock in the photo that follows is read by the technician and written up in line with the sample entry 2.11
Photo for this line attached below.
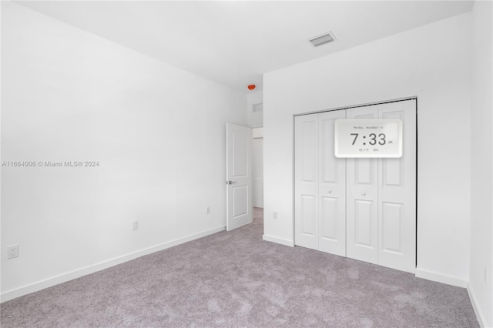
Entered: 7.33
